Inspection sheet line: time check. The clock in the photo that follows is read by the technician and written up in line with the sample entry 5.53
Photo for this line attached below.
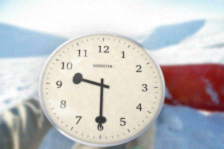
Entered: 9.30
